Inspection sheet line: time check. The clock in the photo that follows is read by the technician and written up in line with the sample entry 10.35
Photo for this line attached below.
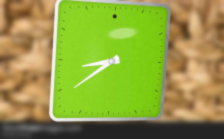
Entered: 8.39
